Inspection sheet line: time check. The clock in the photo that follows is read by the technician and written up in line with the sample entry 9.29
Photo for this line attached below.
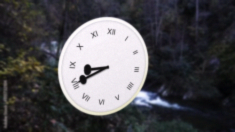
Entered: 8.40
